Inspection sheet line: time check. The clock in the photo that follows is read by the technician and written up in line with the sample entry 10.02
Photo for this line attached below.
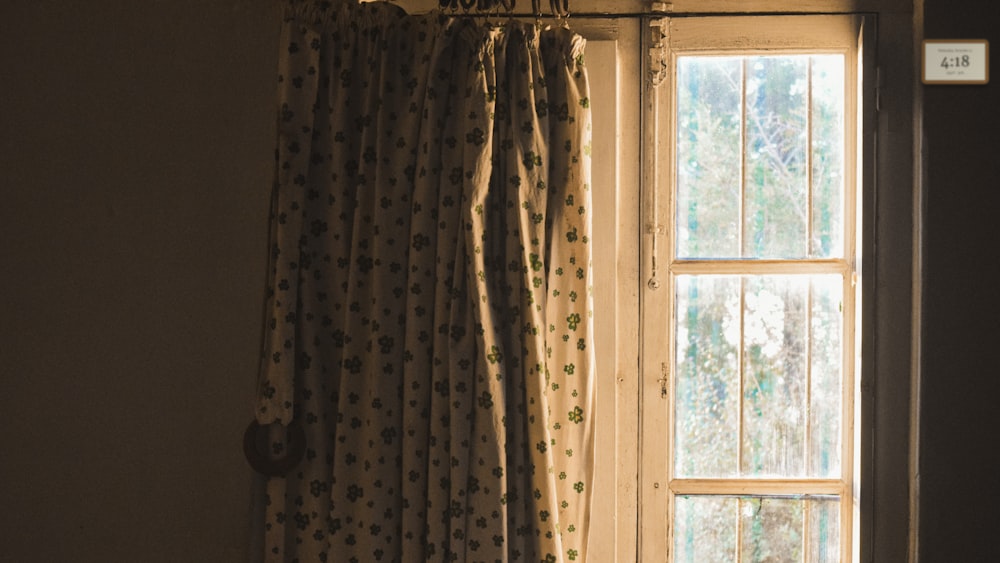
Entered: 4.18
